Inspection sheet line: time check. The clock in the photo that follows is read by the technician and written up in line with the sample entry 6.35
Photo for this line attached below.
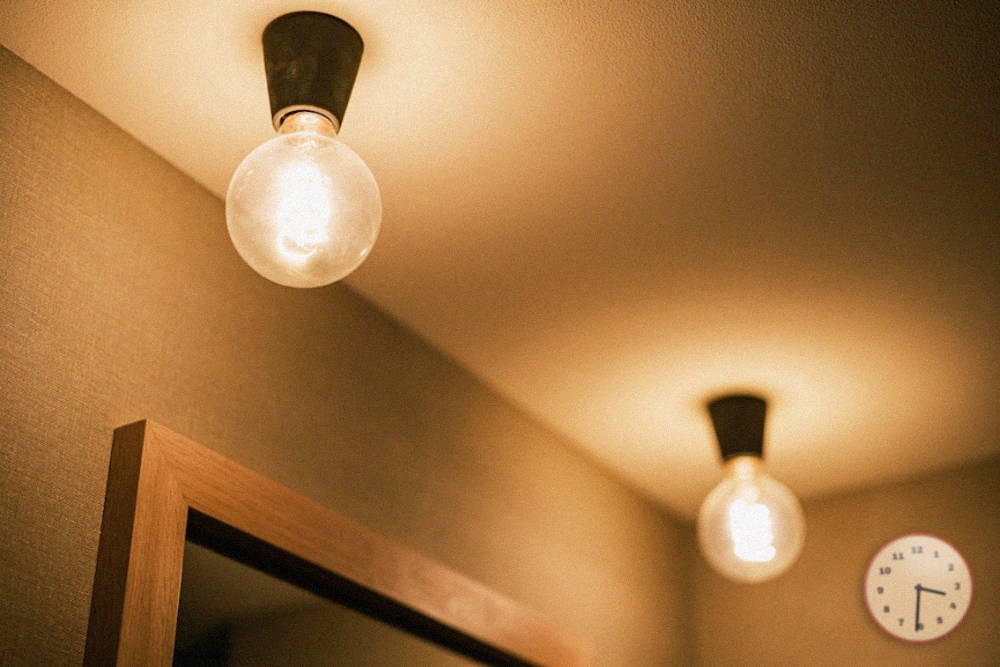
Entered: 3.31
